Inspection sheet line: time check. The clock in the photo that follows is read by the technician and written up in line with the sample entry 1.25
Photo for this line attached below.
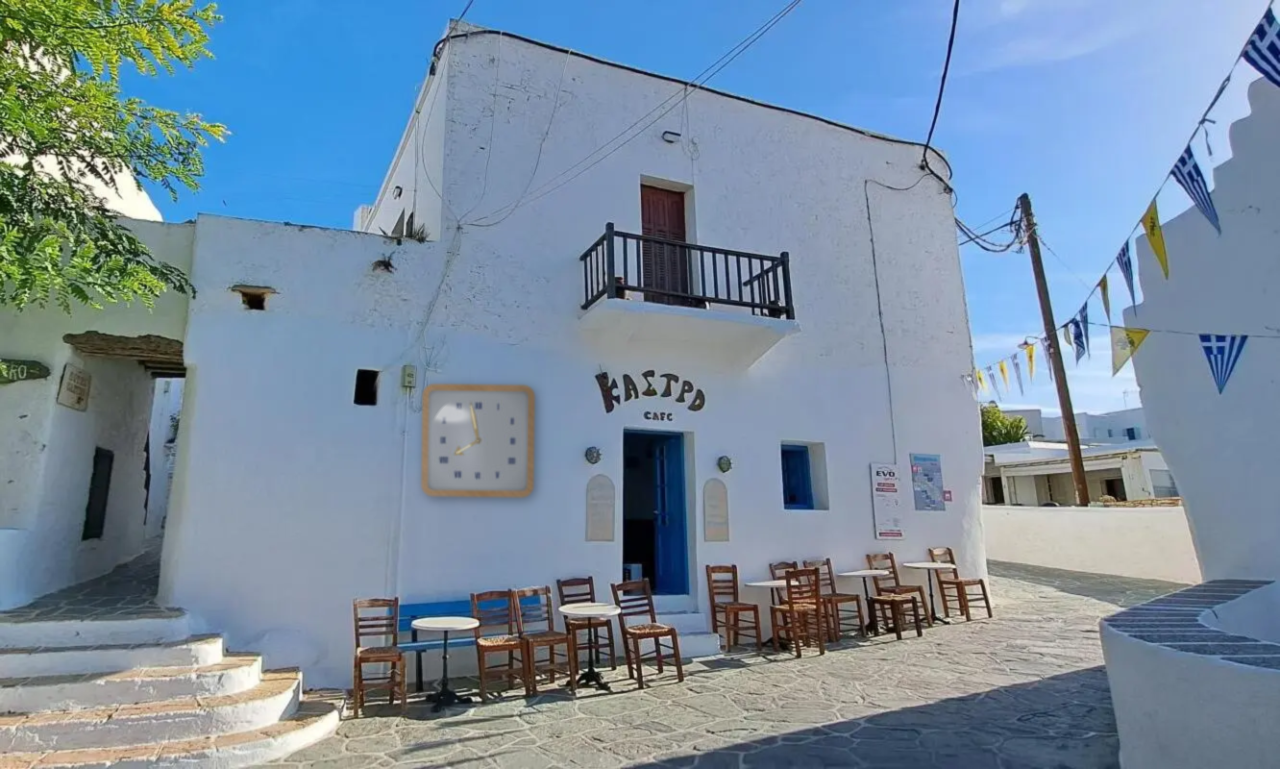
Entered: 7.58
